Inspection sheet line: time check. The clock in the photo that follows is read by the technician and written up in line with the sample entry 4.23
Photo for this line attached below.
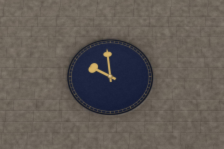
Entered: 9.59
